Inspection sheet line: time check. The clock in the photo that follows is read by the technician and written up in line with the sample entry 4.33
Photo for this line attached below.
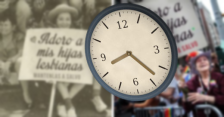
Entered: 8.23
